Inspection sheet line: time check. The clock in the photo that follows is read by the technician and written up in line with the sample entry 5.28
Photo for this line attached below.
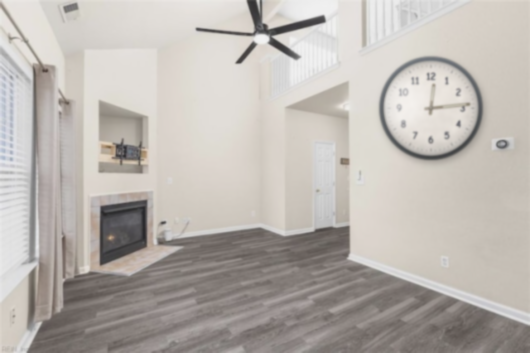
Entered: 12.14
